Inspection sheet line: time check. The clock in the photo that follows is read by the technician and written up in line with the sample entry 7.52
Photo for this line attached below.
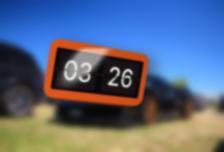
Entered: 3.26
